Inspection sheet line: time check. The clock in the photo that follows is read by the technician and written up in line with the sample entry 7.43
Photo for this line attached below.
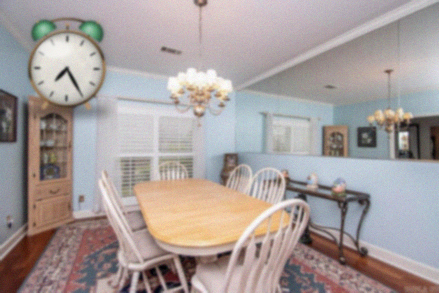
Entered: 7.25
